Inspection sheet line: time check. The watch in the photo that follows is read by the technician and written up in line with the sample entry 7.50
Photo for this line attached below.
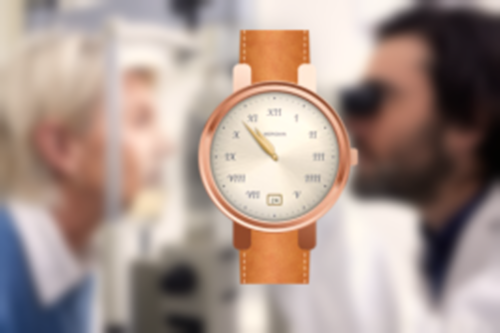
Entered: 10.53
